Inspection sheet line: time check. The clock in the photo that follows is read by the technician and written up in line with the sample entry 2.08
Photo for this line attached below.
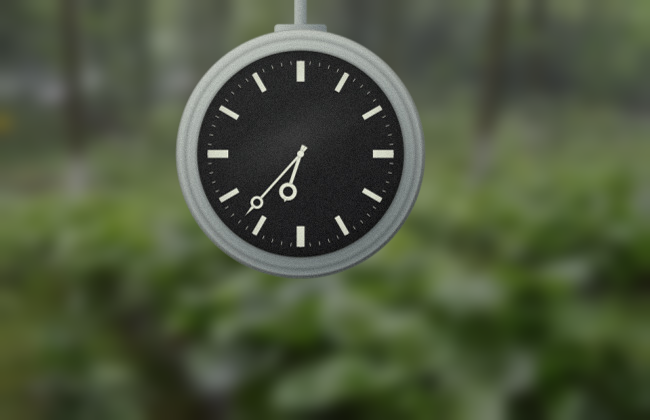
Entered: 6.37
